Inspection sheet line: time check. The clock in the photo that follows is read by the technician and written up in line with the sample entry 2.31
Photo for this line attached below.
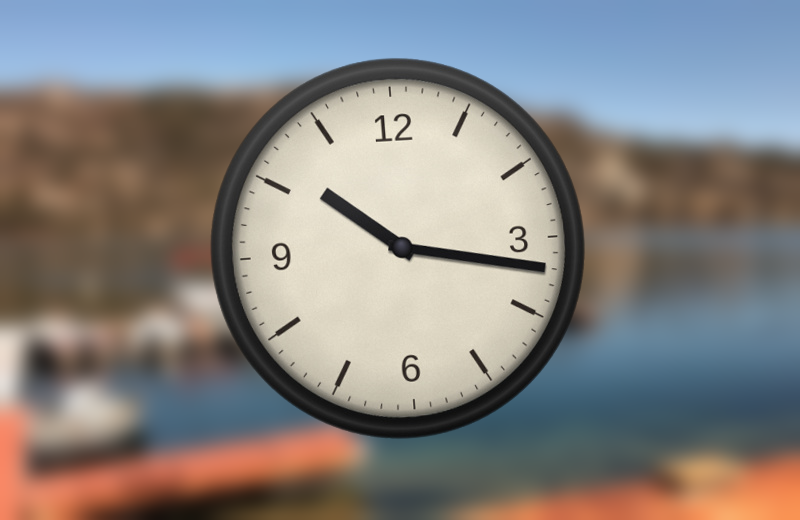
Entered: 10.17
